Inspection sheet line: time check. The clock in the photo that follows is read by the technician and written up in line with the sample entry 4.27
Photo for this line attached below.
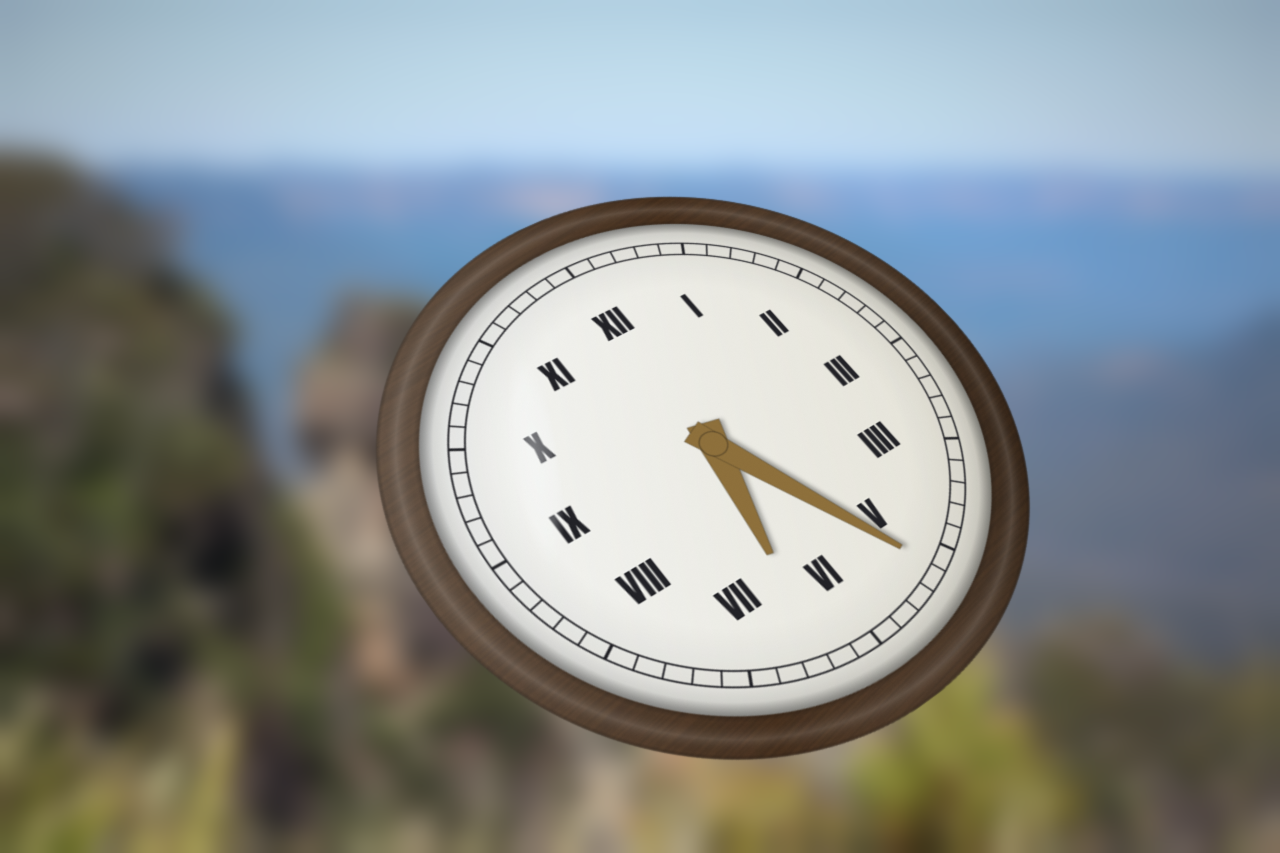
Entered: 6.26
